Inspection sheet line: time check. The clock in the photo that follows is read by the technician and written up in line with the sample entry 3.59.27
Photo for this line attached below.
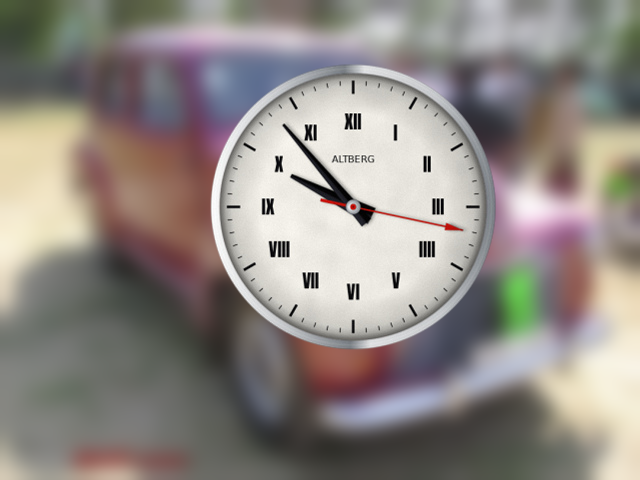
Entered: 9.53.17
